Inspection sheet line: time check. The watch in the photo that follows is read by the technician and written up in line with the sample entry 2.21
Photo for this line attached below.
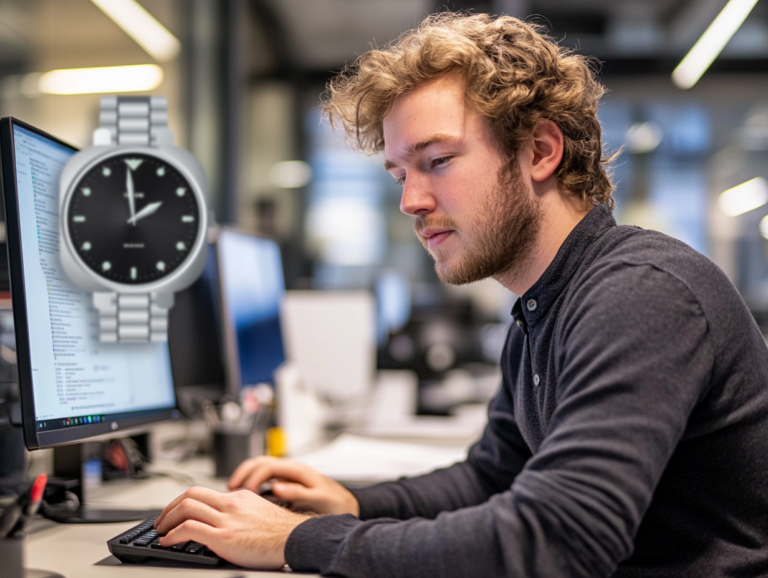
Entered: 1.59
